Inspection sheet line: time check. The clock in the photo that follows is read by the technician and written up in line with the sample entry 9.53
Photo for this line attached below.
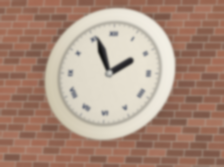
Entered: 1.56
